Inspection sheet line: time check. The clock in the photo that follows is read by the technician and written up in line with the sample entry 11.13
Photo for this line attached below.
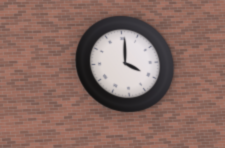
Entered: 4.01
